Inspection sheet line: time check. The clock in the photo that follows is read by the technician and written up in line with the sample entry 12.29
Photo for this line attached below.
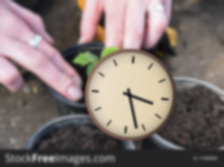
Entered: 3.27
